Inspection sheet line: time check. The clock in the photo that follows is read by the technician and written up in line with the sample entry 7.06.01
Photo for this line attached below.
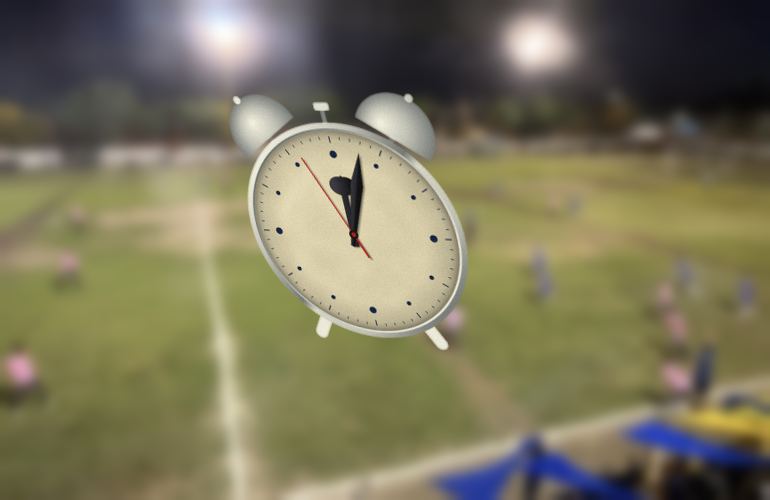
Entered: 12.02.56
